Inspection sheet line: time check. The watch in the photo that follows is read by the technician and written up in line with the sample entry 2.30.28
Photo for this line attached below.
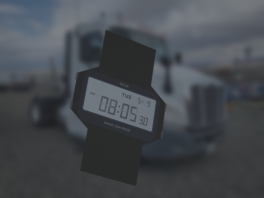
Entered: 8.05.30
